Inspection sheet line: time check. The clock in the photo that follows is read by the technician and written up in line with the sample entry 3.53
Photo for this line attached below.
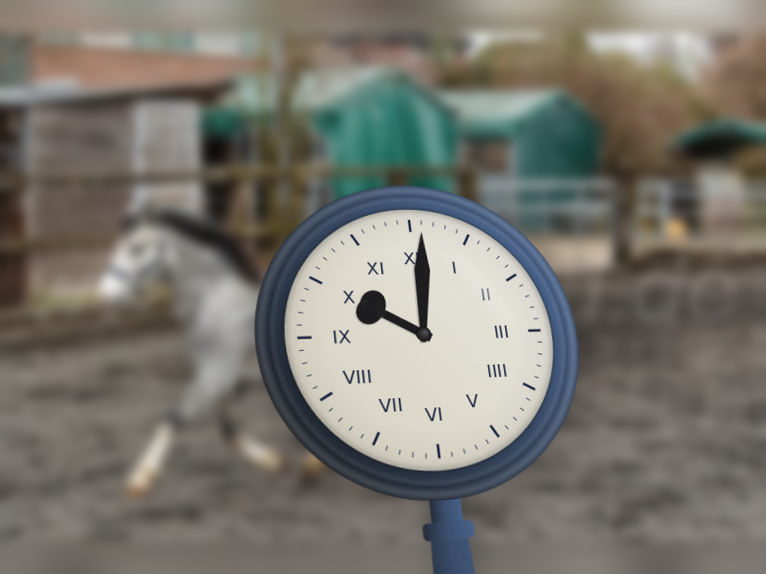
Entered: 10.01
